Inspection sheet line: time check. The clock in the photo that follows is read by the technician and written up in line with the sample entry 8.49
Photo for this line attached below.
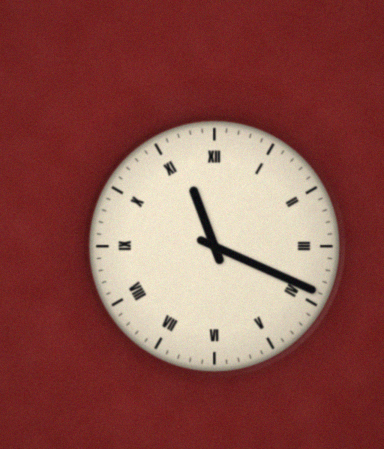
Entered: 11.19
